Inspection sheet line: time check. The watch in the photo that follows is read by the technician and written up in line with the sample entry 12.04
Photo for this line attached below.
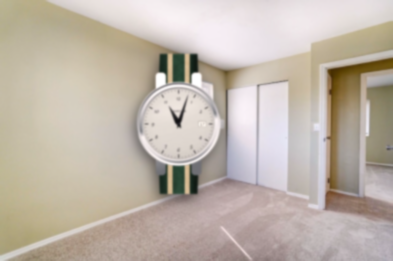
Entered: 11.03
